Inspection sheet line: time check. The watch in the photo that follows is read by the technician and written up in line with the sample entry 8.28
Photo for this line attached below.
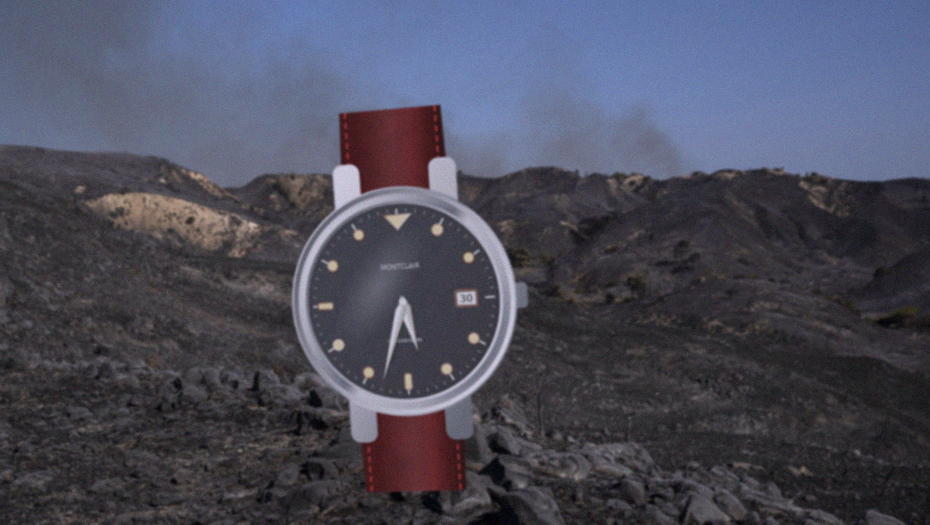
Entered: 5.33
